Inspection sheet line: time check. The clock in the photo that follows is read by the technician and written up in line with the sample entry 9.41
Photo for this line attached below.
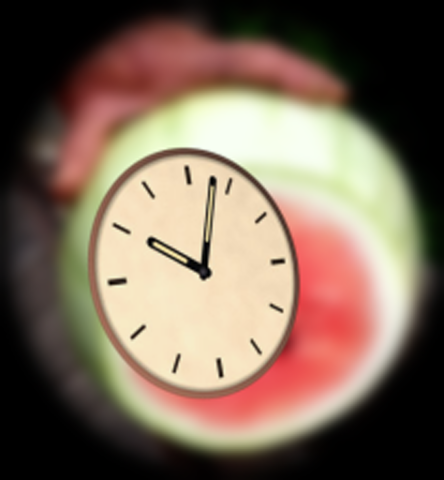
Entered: 10.03
